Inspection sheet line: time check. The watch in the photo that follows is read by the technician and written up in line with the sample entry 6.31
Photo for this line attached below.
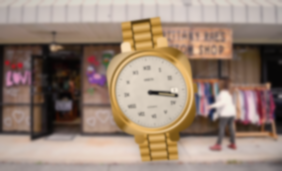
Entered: 3.17
